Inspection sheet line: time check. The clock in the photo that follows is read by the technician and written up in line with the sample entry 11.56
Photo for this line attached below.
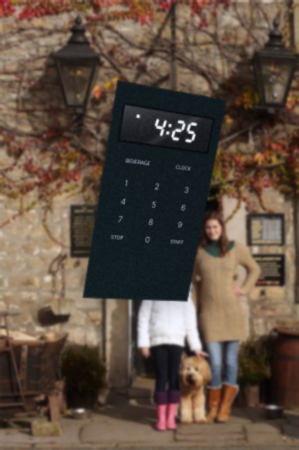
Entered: 4.25
